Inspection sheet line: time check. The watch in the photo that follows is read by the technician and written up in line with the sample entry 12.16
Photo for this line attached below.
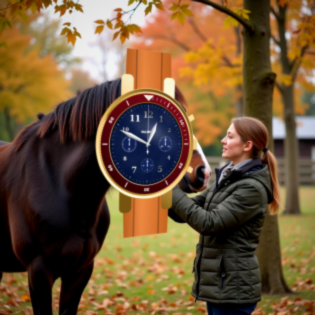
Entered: 12.49
